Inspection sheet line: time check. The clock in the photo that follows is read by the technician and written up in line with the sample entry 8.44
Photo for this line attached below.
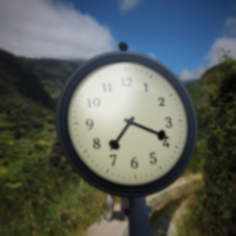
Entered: 7.19
